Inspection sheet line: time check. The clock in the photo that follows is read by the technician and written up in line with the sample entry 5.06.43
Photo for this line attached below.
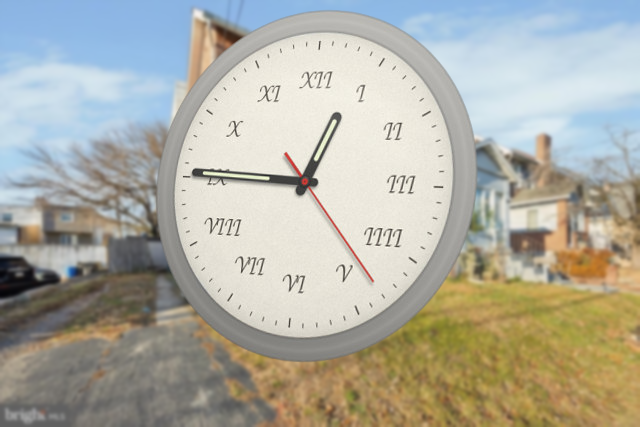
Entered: 12.45.23
